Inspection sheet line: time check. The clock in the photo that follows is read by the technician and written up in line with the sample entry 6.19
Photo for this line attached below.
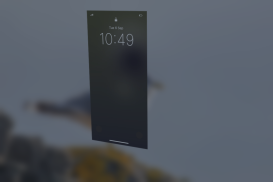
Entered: 10.49
